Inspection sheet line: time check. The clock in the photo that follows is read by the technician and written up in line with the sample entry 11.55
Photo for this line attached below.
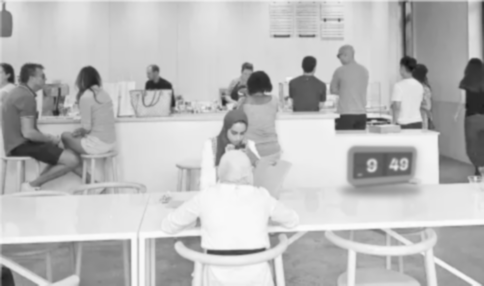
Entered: 9.49
